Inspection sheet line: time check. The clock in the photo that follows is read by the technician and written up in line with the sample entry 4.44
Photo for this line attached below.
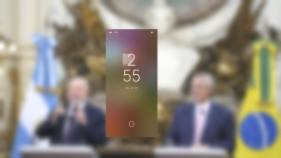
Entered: 2.55
